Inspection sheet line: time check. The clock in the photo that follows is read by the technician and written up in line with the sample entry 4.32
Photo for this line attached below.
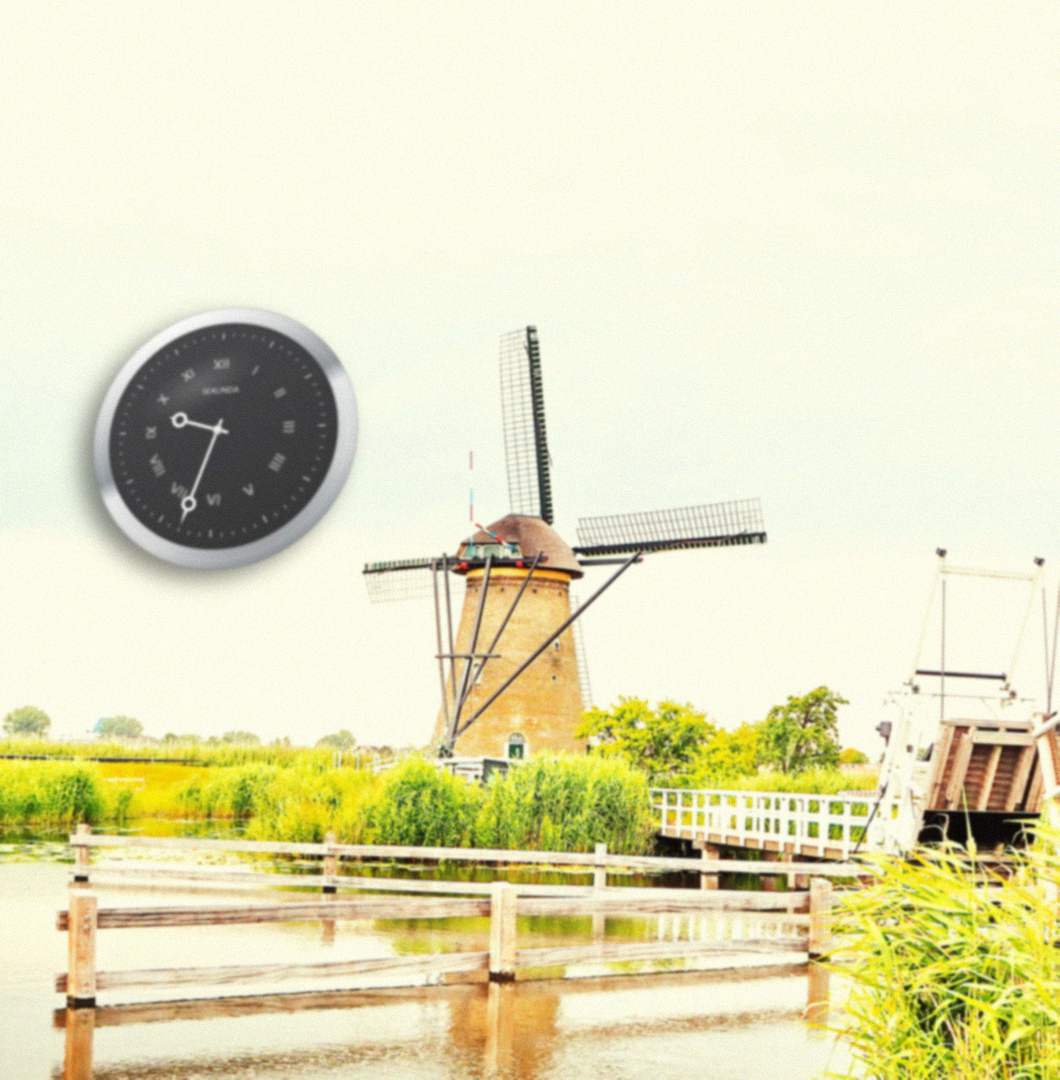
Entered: 9.33
